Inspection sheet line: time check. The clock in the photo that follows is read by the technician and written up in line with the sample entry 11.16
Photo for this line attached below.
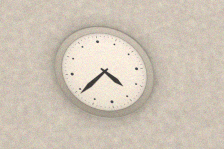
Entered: 4.39
